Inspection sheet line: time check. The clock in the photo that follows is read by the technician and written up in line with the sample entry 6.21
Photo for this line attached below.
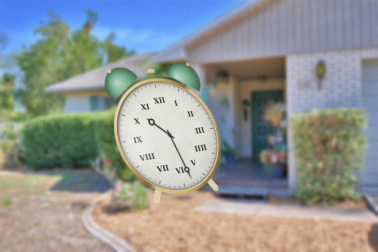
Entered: 10.28
